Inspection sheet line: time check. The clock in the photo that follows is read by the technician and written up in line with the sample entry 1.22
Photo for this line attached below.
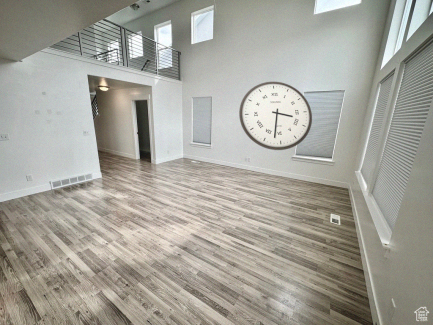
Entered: 3.32
